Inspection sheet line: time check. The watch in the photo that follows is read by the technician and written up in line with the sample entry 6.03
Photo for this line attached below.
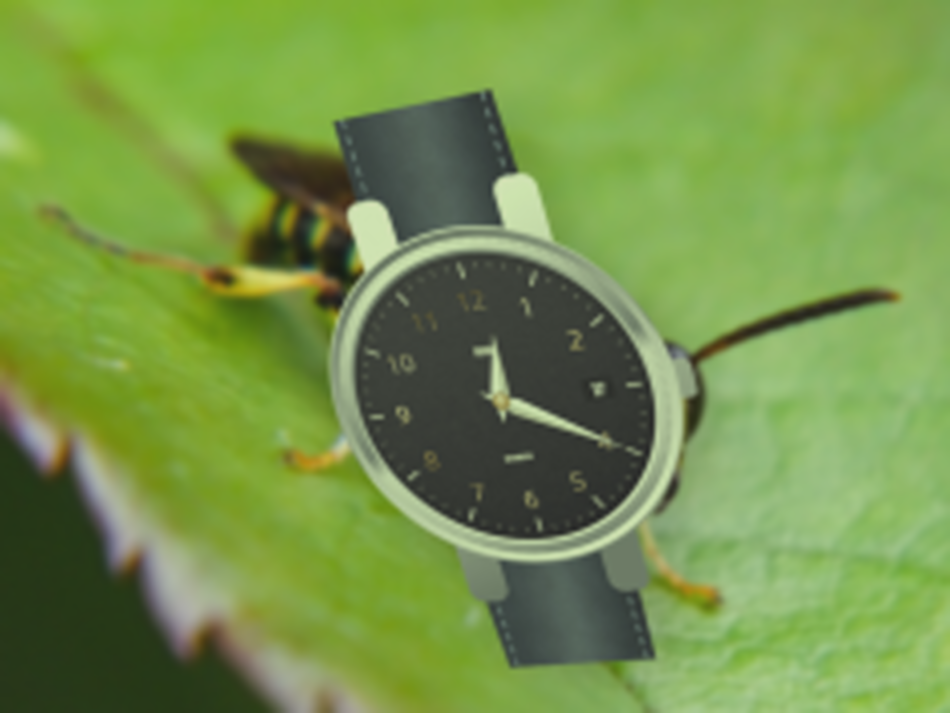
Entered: 12.20
